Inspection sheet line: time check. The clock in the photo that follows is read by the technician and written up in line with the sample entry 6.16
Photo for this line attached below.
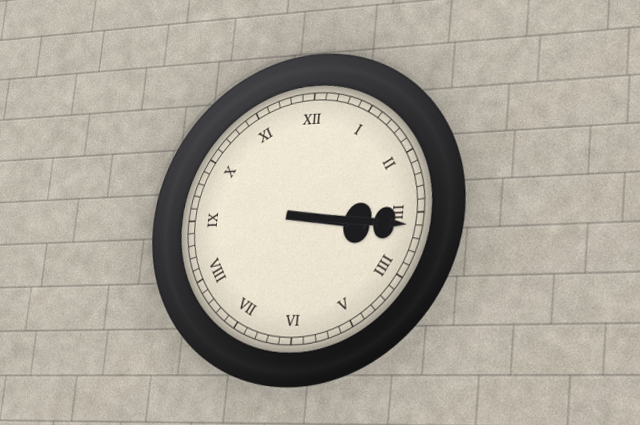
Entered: 3.16
